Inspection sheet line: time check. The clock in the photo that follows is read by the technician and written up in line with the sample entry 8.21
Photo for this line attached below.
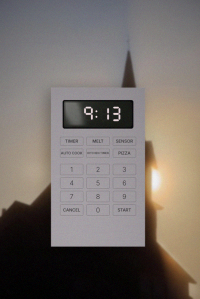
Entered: 9.13
